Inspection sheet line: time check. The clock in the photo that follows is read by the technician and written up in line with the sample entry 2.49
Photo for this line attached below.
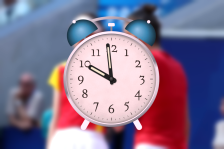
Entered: 9.59
